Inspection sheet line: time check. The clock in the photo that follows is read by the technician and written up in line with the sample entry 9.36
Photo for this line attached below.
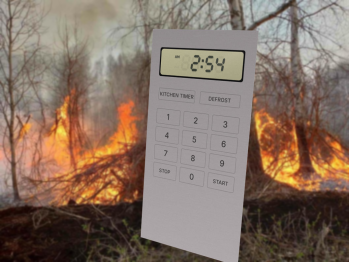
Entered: 2.54
